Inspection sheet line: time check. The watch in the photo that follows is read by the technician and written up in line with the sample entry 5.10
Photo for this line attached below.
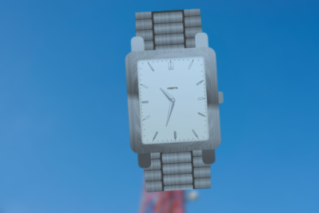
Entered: 10.33
